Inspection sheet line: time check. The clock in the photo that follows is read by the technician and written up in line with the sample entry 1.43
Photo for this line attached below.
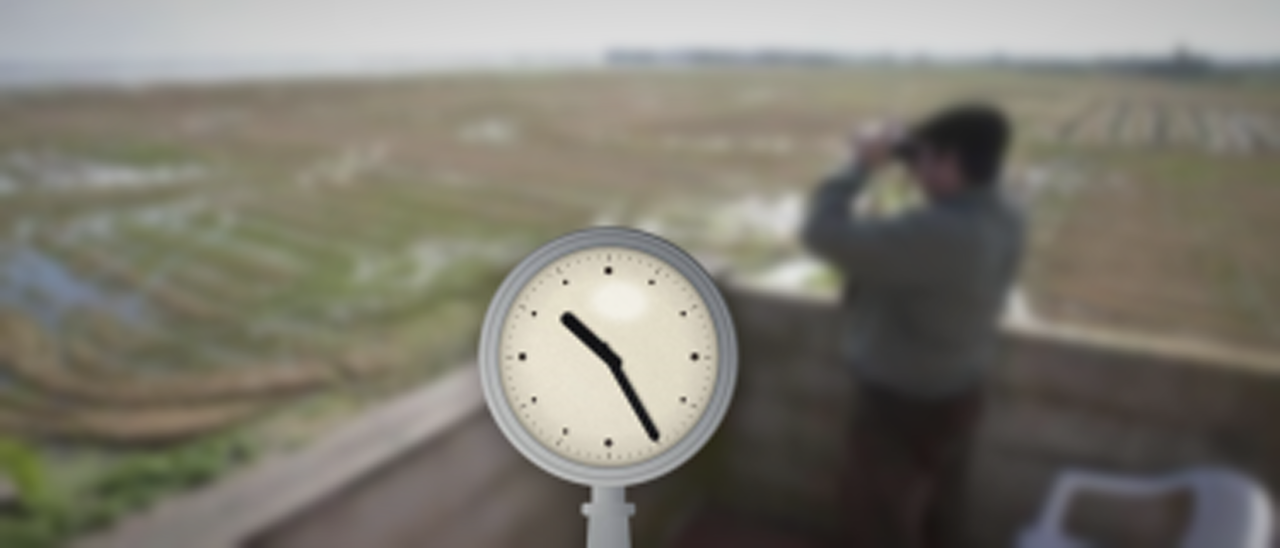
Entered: 10.25
